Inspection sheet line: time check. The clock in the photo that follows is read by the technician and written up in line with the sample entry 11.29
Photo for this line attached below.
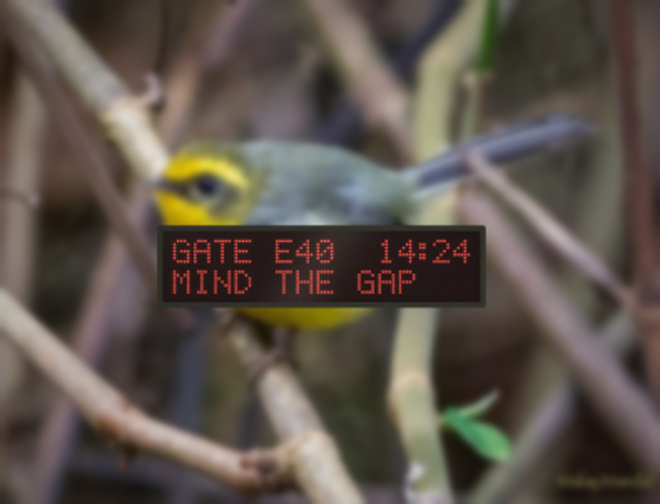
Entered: 14.24
